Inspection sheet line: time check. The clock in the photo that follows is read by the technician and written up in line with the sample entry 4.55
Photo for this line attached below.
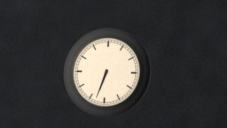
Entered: 6.33
